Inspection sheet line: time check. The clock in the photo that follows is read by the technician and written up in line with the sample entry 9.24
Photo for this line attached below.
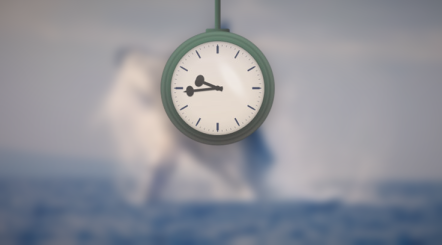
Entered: 9.44
